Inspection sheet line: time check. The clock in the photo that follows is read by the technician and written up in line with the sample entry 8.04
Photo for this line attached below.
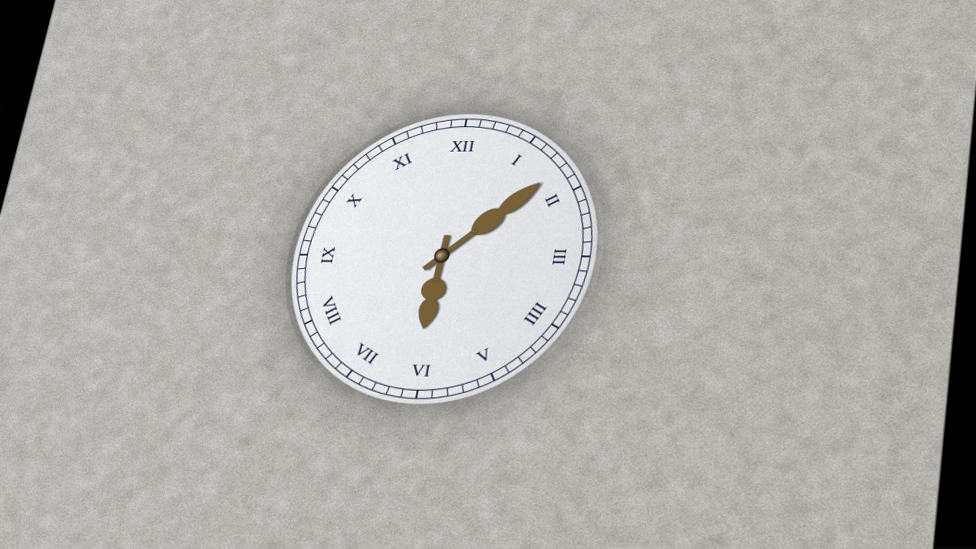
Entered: 6.08
